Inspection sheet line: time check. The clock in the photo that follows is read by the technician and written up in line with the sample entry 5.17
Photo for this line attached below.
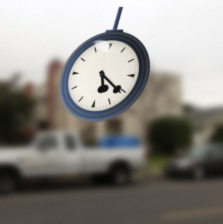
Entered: 5.21
